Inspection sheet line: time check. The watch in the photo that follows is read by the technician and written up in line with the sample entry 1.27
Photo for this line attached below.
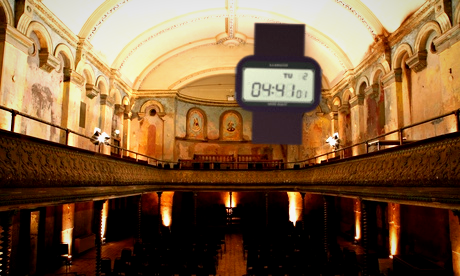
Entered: 4.41
